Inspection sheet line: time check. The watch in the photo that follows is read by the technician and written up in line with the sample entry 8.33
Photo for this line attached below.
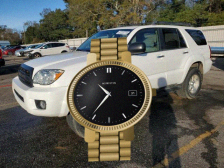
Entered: 10.36
